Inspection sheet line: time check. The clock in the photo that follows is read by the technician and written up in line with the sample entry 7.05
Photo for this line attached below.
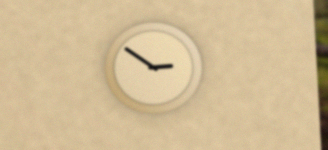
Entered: 2.51
